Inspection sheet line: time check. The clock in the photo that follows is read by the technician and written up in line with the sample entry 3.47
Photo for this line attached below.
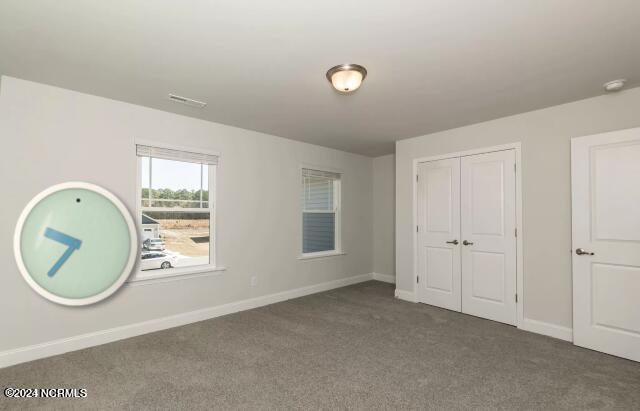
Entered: 9.36
